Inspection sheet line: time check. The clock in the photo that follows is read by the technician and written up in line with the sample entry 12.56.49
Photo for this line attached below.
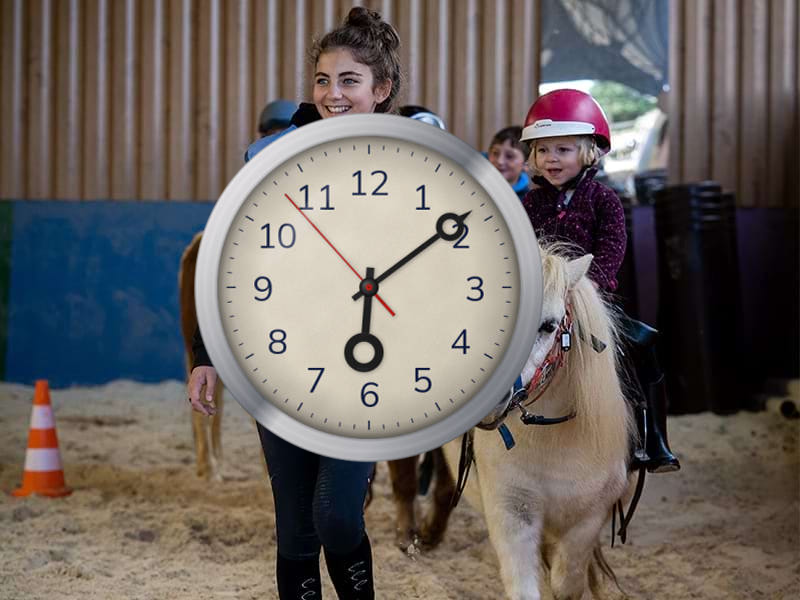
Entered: 6.08.53
